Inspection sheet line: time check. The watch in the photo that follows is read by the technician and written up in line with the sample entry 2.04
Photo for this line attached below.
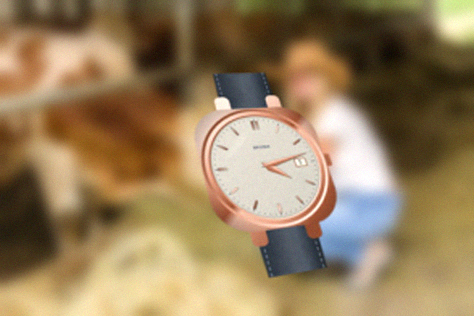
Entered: 4.13
